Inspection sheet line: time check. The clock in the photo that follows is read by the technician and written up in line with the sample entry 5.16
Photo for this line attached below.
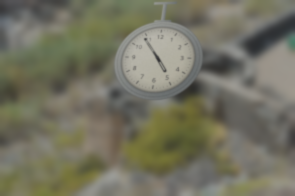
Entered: 4.54
